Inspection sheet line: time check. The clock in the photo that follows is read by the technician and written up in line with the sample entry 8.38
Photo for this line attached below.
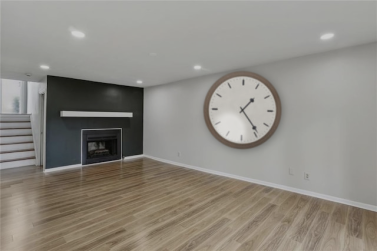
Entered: 1.24
